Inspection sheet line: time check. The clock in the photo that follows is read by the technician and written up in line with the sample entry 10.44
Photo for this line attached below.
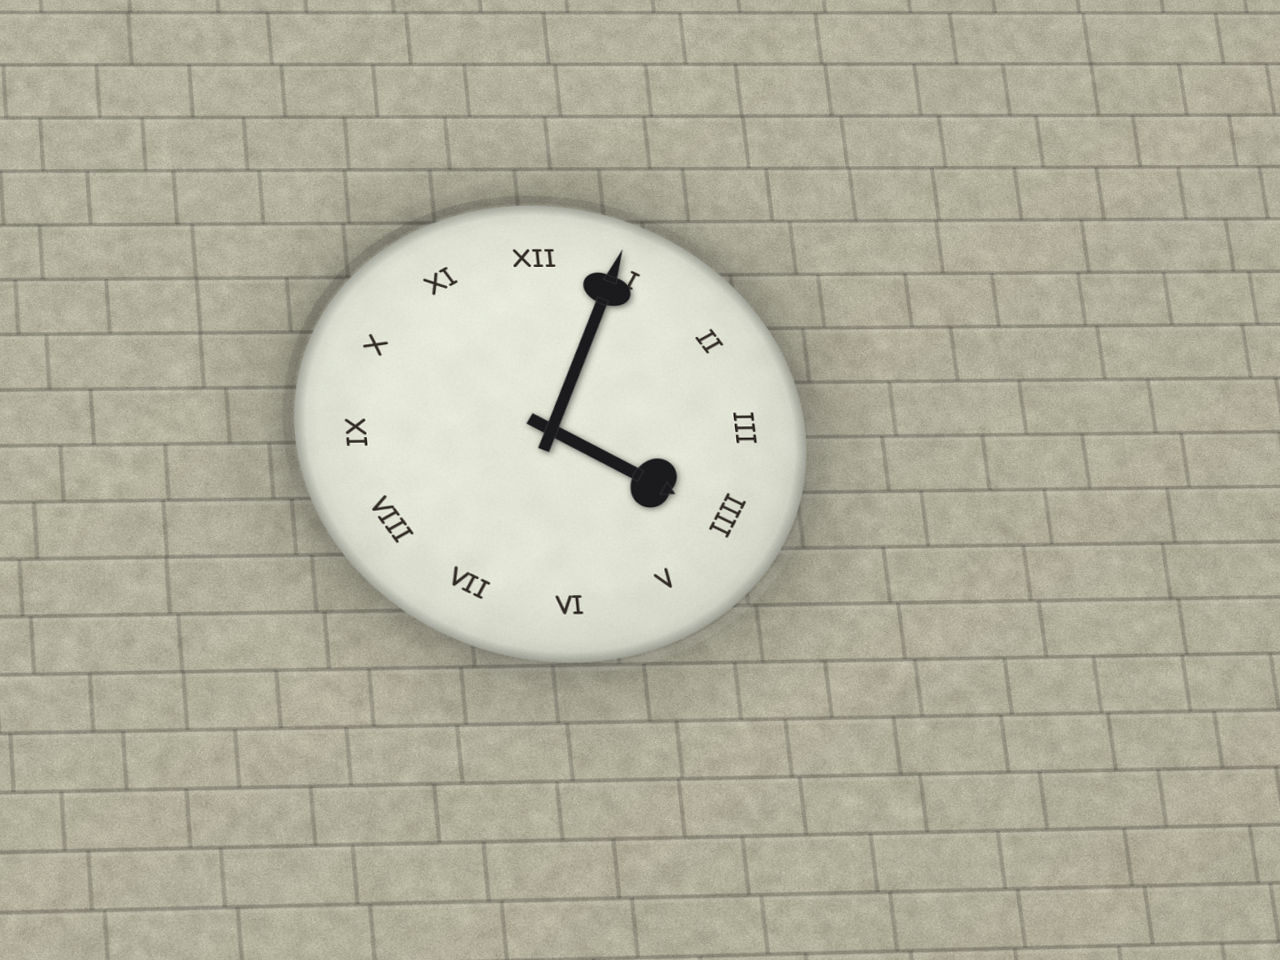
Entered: 4.04
